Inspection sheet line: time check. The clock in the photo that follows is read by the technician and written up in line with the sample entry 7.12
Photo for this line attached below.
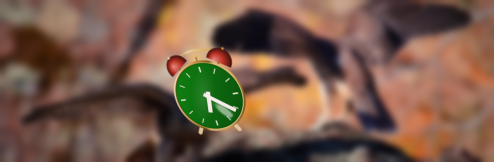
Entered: 6.21
